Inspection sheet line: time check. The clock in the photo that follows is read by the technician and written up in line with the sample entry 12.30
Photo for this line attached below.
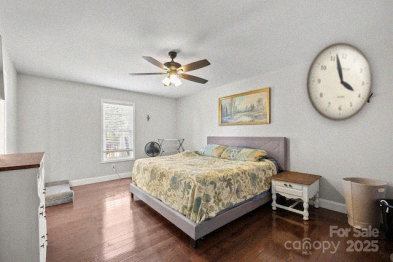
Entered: 3.57
